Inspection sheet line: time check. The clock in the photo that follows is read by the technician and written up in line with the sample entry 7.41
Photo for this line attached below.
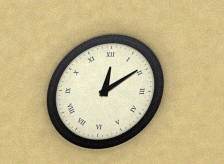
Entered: 12.09
